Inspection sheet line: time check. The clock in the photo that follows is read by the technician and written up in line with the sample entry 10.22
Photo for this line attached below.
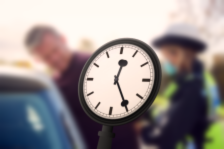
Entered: 12.25
